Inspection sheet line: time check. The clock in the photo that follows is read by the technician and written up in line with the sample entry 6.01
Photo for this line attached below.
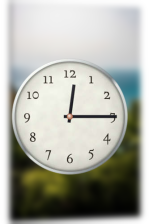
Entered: 12.15
